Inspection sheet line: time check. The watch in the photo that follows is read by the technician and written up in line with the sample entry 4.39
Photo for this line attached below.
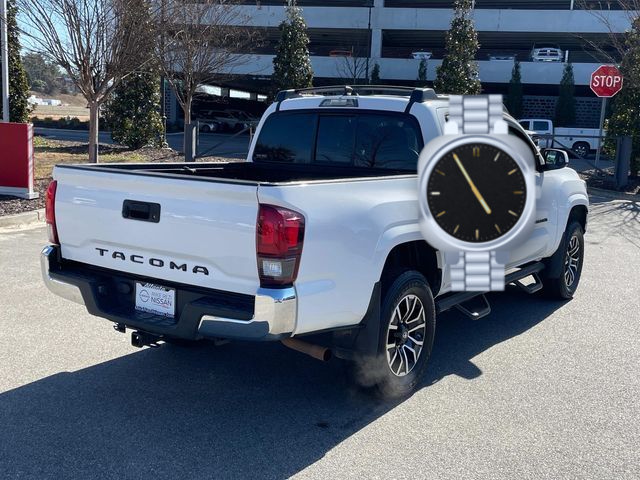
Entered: 4.55
